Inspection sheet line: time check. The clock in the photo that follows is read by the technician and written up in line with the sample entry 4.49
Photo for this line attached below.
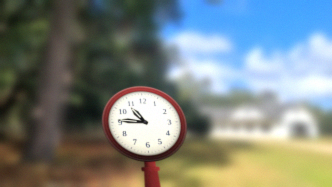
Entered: 10.46
